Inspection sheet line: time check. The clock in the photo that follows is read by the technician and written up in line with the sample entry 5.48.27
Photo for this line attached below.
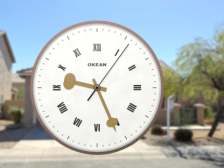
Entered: 9.26.06
